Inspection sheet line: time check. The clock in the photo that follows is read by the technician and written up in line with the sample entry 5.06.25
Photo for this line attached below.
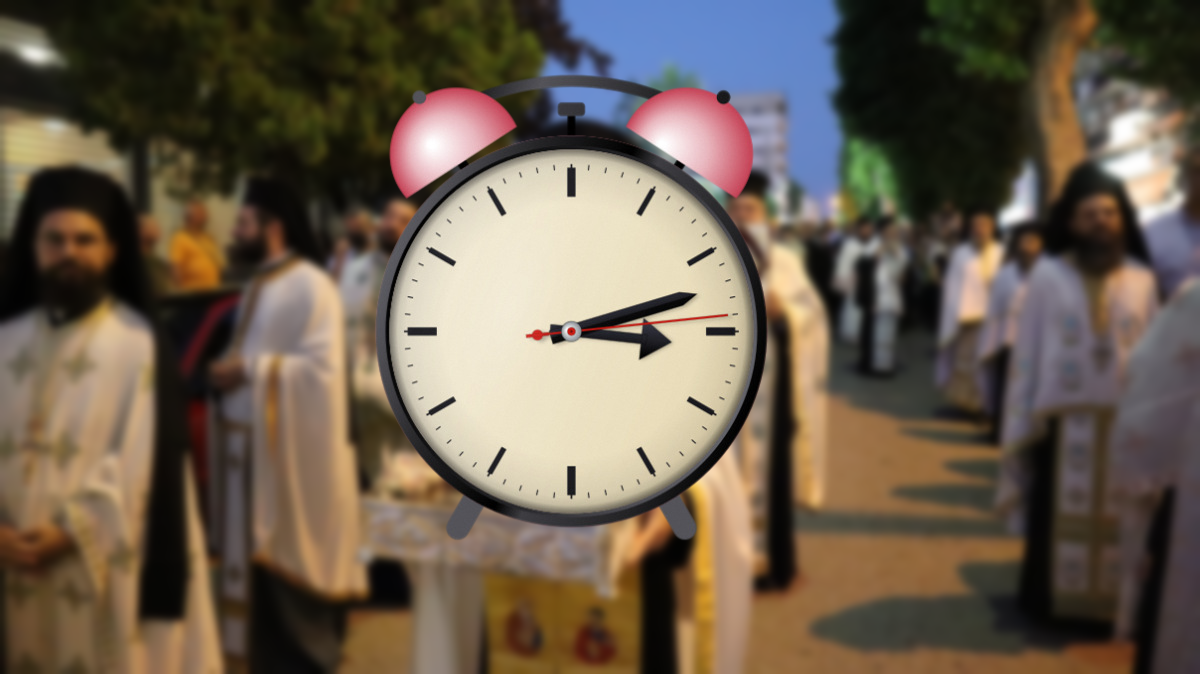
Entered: 3.12.14
